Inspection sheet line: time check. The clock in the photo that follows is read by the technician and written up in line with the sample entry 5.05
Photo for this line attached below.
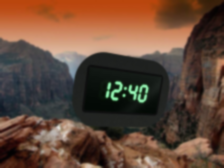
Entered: 12.40
